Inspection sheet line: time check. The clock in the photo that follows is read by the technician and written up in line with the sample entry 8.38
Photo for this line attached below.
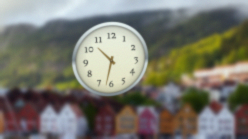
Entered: 10.32
